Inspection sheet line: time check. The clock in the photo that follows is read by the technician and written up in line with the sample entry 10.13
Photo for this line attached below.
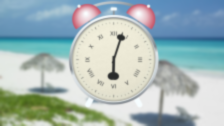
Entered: 6.03
